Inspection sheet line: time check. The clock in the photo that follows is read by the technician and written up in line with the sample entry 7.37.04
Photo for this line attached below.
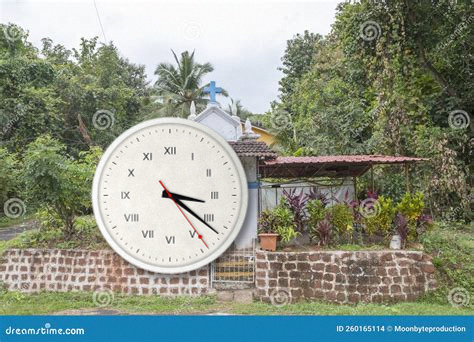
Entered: 3.21.24
